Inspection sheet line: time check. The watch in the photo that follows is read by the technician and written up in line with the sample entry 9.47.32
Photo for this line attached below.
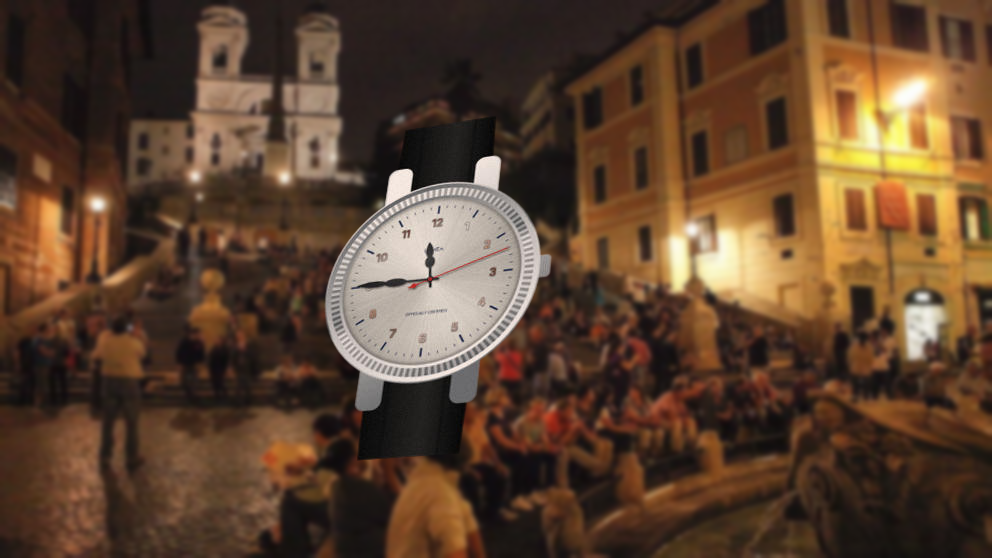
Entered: 11.45.12
